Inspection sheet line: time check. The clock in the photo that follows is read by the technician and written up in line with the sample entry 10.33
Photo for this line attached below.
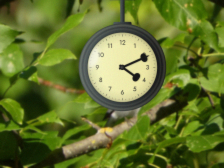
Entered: 4.11
